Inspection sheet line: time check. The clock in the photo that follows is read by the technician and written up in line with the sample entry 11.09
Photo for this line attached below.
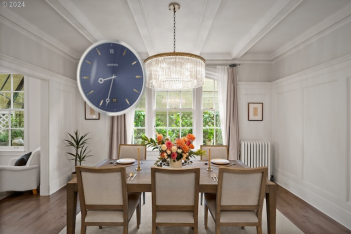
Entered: 8.33
